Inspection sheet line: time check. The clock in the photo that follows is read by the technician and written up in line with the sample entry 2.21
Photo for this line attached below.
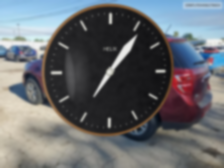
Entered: 7.06
